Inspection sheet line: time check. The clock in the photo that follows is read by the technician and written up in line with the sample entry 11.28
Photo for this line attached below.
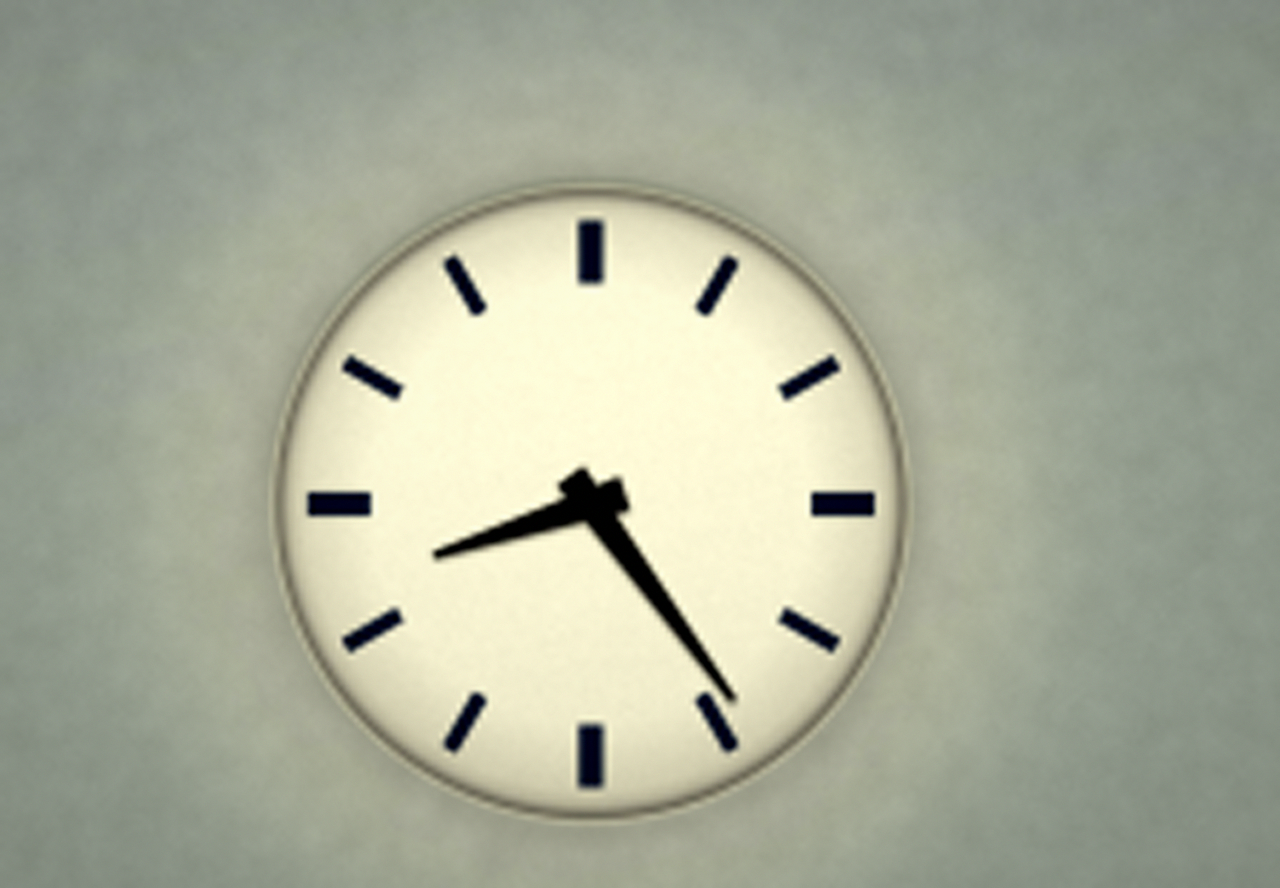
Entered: 8.24
